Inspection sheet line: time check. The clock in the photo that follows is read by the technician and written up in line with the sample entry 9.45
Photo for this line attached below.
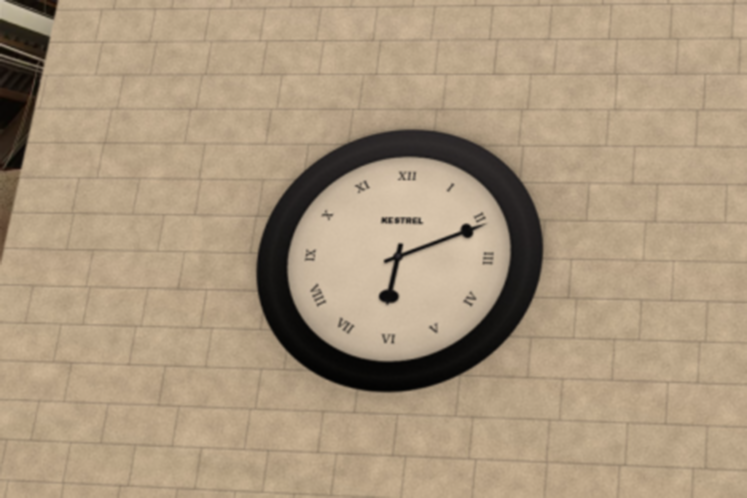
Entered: 6.11
